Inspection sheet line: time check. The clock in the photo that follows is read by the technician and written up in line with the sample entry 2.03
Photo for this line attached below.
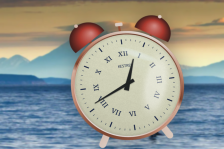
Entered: 12.41
